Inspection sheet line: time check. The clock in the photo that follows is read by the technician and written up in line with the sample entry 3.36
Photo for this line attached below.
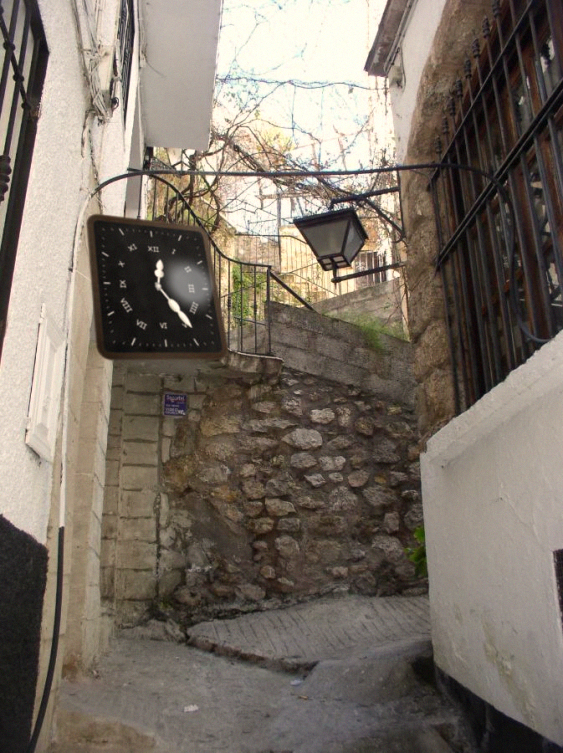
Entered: 12.24
